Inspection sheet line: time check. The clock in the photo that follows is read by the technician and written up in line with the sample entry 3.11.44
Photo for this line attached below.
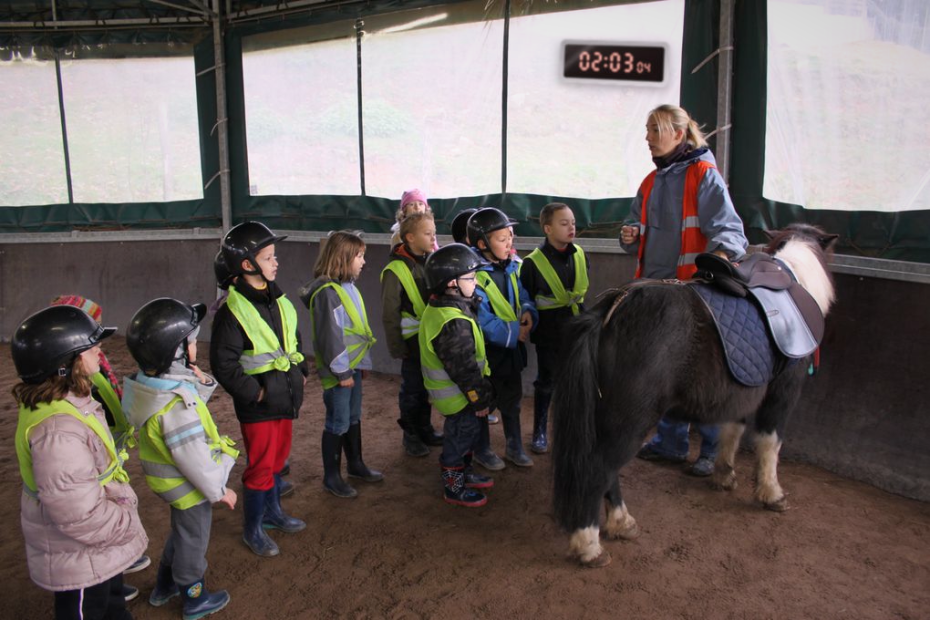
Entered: 2.03.04
